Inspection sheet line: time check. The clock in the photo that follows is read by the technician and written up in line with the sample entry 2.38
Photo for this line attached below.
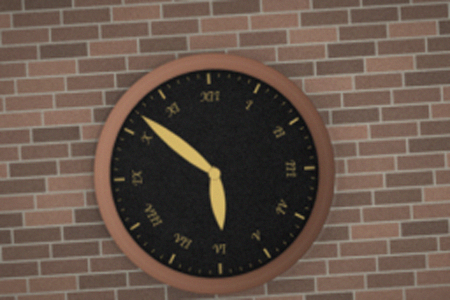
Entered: 5.52
